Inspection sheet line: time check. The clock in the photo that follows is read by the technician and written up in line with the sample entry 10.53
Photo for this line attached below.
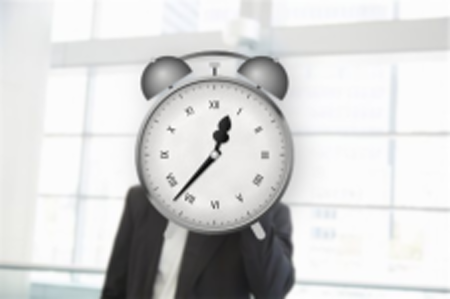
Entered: 12.37
